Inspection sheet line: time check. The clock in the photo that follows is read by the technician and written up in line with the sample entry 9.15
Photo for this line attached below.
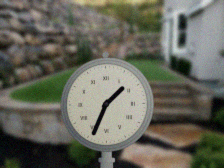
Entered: 1.34
